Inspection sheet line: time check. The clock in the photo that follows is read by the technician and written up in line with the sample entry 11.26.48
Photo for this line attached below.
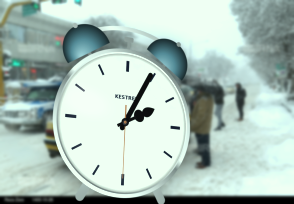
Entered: 2.04.30
